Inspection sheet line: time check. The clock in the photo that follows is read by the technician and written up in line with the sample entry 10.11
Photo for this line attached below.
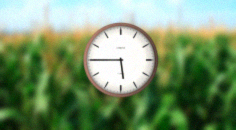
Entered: 5.45
